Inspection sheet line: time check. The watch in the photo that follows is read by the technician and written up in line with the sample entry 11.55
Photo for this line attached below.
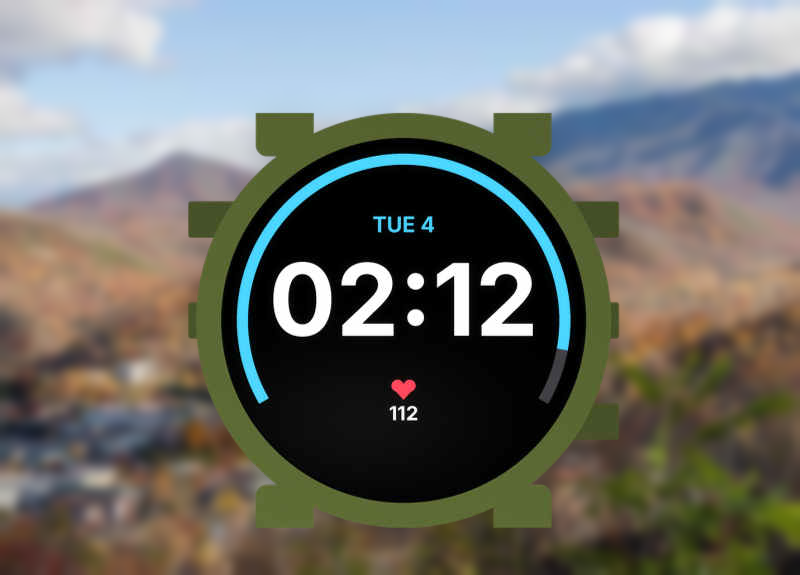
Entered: 2.12
